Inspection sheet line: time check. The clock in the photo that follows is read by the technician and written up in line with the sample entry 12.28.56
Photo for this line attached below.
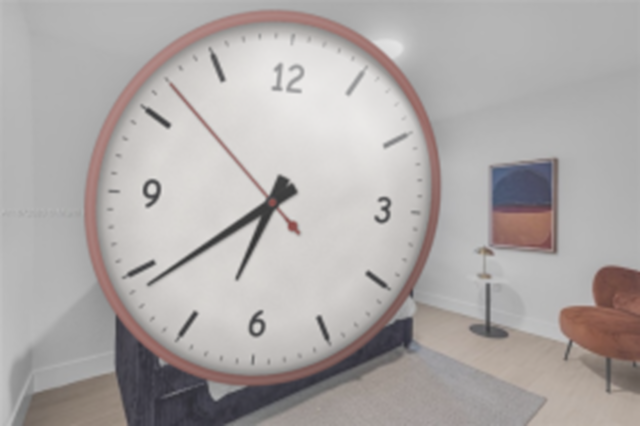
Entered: 6.38.52
